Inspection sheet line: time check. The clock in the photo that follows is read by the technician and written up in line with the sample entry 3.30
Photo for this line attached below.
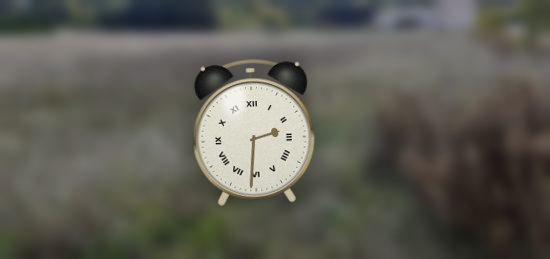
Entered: 2.31
